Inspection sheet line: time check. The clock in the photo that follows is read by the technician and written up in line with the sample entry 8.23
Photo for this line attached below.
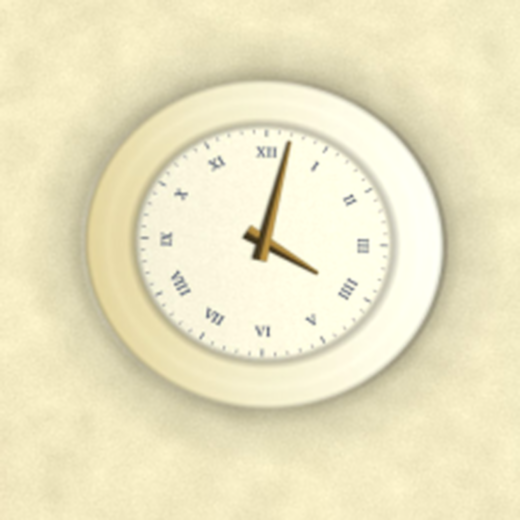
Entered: 4.02
